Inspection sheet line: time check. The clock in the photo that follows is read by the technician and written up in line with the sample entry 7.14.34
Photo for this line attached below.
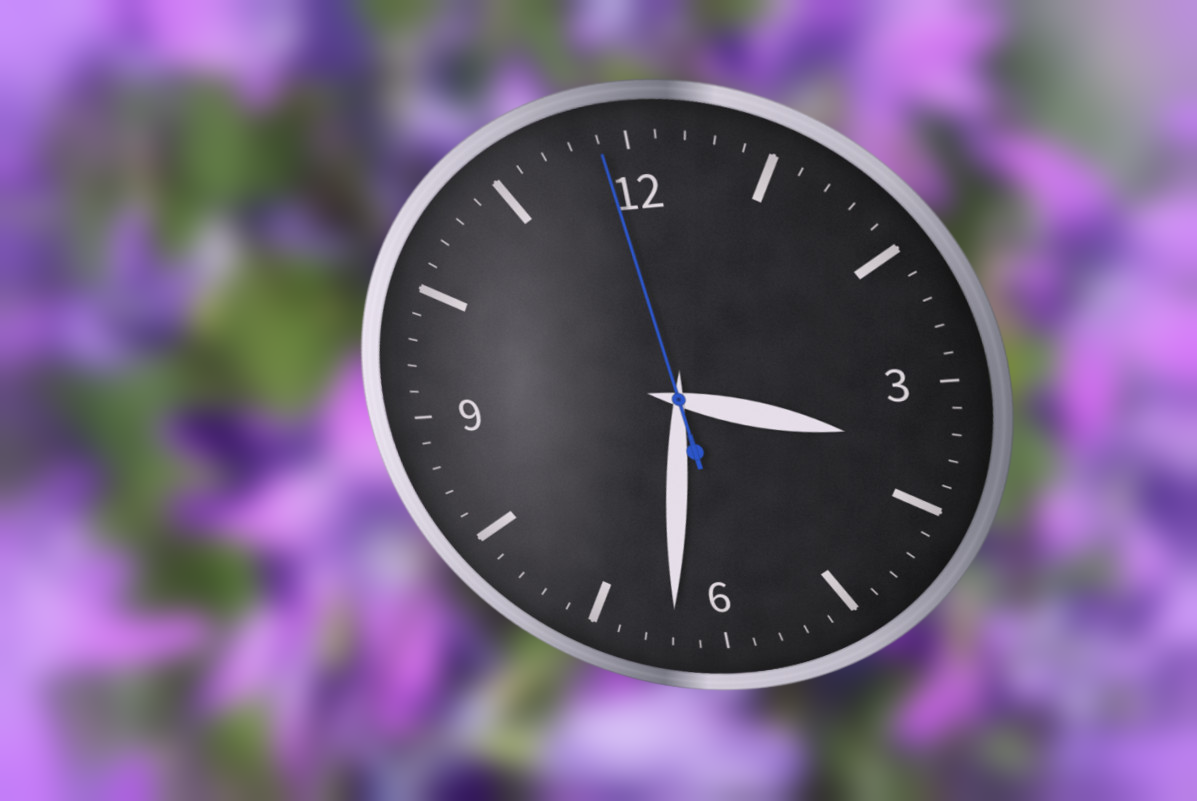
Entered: 3.31.59
